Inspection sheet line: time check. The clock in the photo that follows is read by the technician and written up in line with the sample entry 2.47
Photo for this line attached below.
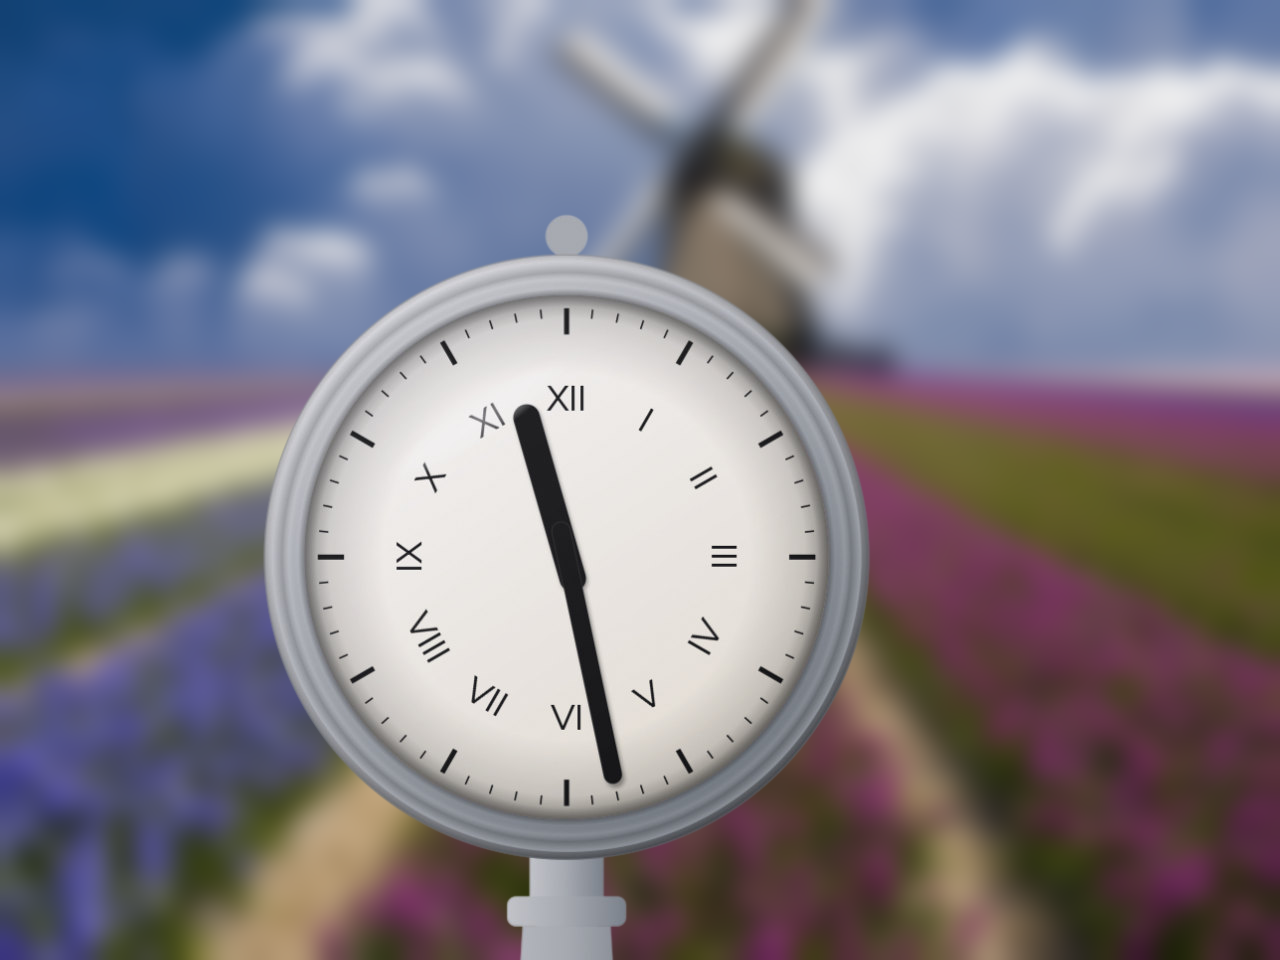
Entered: 11.28
